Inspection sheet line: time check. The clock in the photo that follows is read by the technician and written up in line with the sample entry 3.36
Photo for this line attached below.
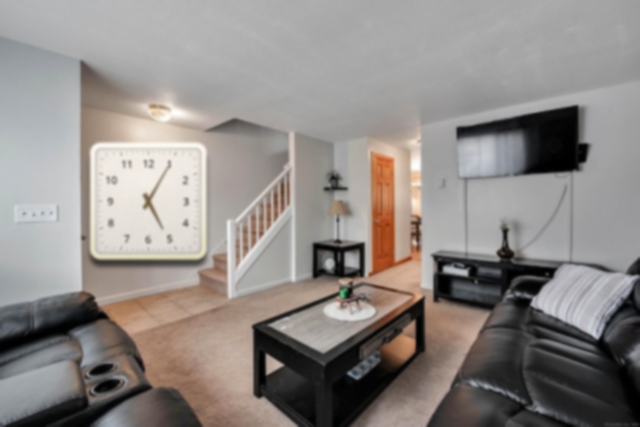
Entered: 5.05
